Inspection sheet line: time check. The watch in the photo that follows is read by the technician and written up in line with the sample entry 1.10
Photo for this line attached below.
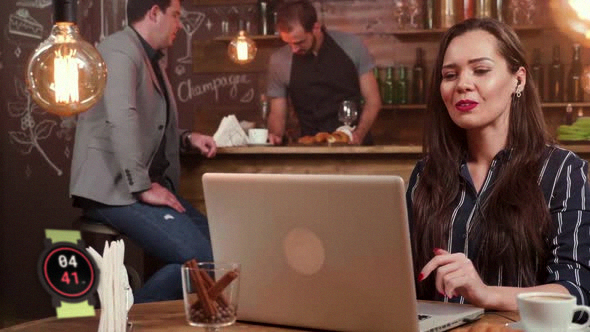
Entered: 4.41
